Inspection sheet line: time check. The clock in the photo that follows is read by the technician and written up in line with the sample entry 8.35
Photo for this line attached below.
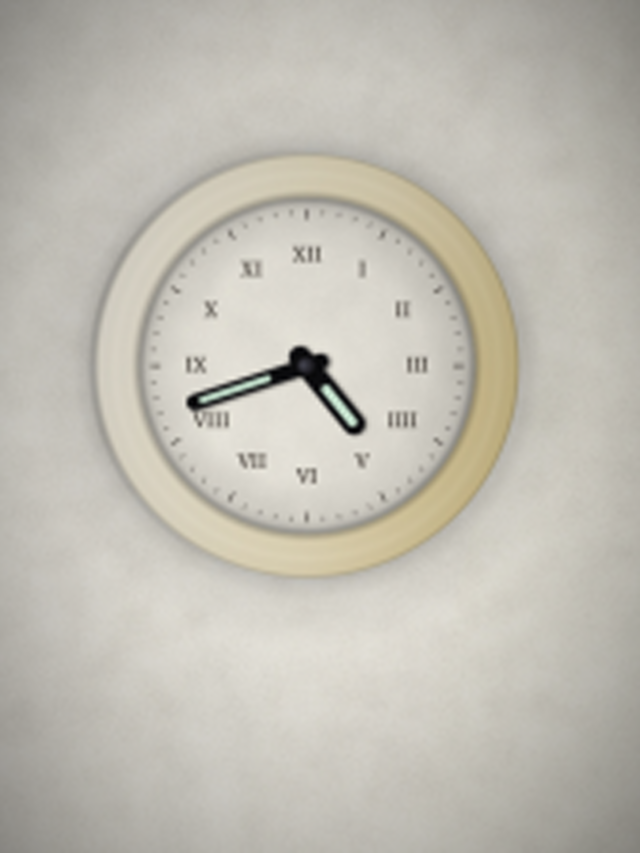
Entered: 4.42
